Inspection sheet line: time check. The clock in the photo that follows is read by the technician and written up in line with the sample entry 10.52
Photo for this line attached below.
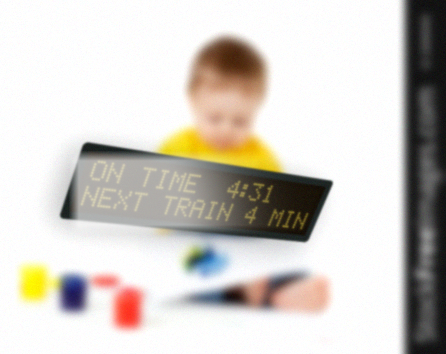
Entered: 4.31
